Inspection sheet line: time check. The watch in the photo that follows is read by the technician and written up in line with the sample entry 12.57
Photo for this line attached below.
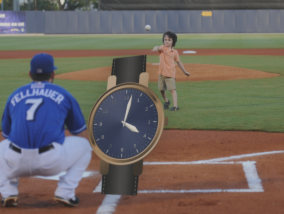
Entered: 4.02
